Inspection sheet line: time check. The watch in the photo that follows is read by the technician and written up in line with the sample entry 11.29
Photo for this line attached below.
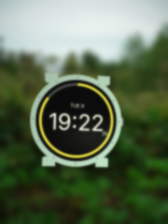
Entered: 19.22
